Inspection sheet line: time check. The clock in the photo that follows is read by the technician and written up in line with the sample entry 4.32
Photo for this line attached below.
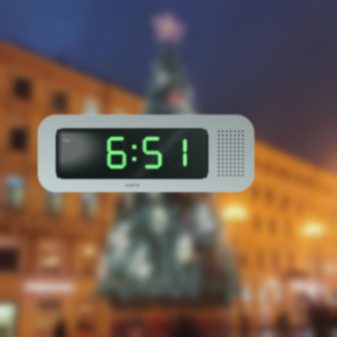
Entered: 6.51
